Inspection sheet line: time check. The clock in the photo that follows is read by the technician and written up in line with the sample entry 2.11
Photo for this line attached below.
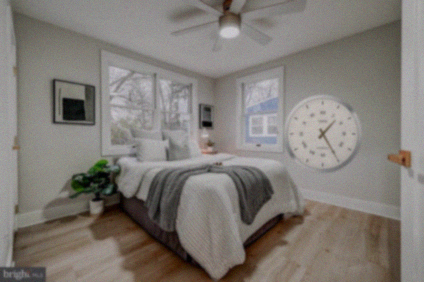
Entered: 1.25
